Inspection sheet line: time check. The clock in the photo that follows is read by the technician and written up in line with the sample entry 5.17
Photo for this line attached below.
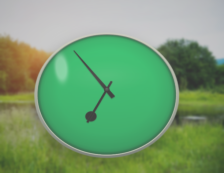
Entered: 6.54
